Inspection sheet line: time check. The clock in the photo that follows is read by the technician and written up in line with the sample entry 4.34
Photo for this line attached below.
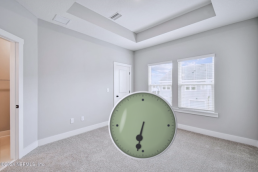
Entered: 6.32
